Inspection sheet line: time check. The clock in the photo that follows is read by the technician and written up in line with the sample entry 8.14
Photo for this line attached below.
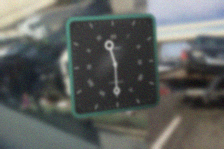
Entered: 11.30
